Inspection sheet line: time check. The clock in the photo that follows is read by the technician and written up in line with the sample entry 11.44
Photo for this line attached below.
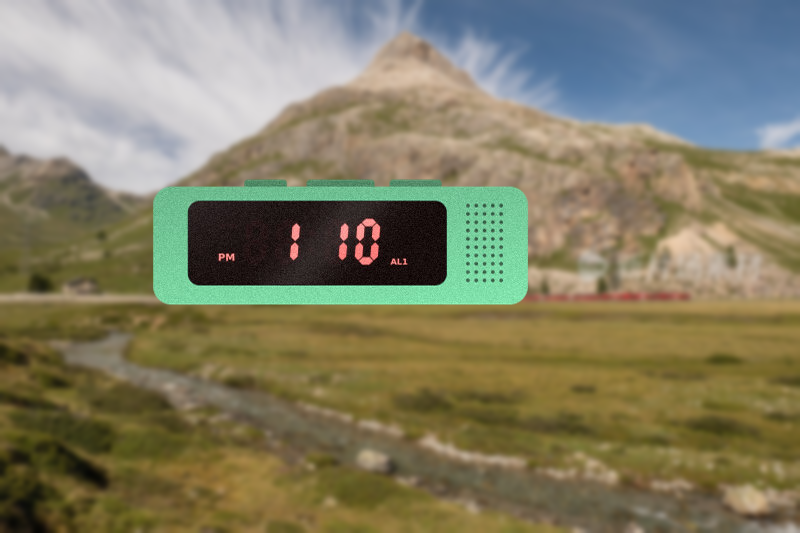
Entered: 1.10
